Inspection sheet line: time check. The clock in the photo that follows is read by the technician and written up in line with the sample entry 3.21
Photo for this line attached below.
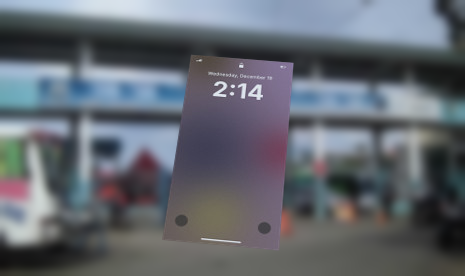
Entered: 2.14
